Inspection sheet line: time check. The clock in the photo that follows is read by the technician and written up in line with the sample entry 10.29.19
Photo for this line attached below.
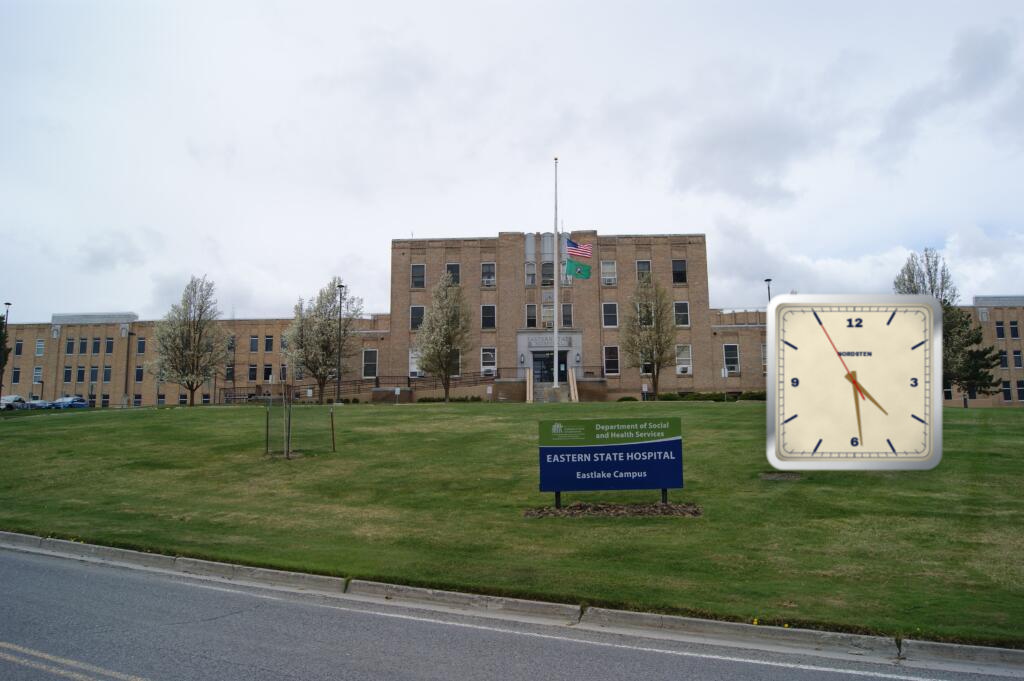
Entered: 4.28.55
